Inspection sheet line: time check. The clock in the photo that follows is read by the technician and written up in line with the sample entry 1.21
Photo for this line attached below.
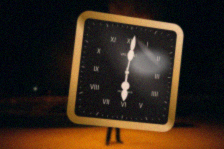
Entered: 6.01
